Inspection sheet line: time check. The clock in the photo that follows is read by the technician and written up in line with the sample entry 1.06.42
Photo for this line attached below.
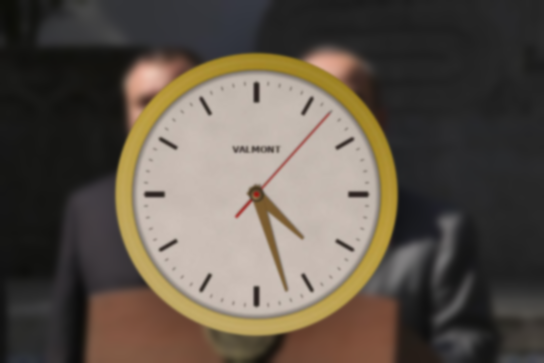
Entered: 4.27.07
